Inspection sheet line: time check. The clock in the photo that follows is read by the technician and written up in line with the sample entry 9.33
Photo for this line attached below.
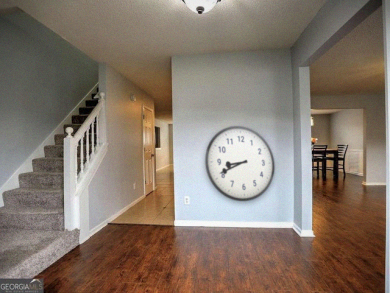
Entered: 8.41
